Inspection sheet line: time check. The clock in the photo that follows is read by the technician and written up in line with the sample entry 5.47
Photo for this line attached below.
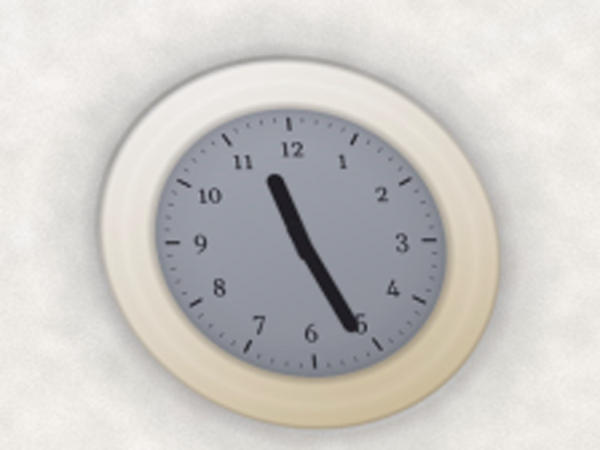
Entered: 11.26
